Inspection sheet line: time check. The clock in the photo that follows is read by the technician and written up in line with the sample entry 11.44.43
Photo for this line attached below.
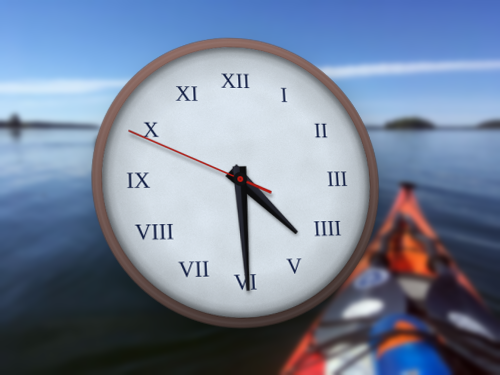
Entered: 4.29.49
